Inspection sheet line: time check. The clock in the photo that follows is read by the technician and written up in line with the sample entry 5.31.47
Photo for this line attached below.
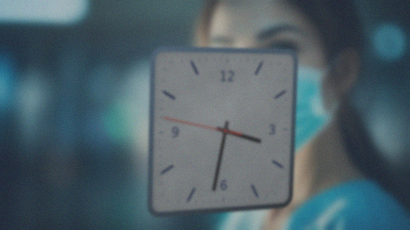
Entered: 3.31.47
